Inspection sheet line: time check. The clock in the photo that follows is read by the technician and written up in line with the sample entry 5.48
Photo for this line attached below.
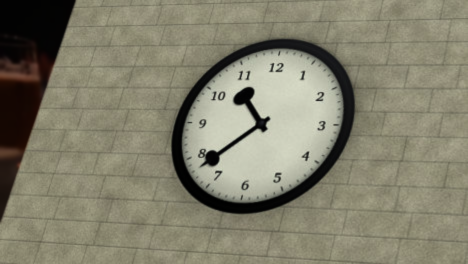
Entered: 10.38
